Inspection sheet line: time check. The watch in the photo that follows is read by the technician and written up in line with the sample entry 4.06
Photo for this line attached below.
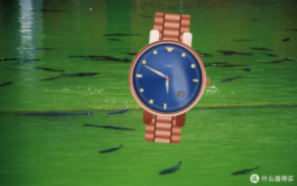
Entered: 5.49
